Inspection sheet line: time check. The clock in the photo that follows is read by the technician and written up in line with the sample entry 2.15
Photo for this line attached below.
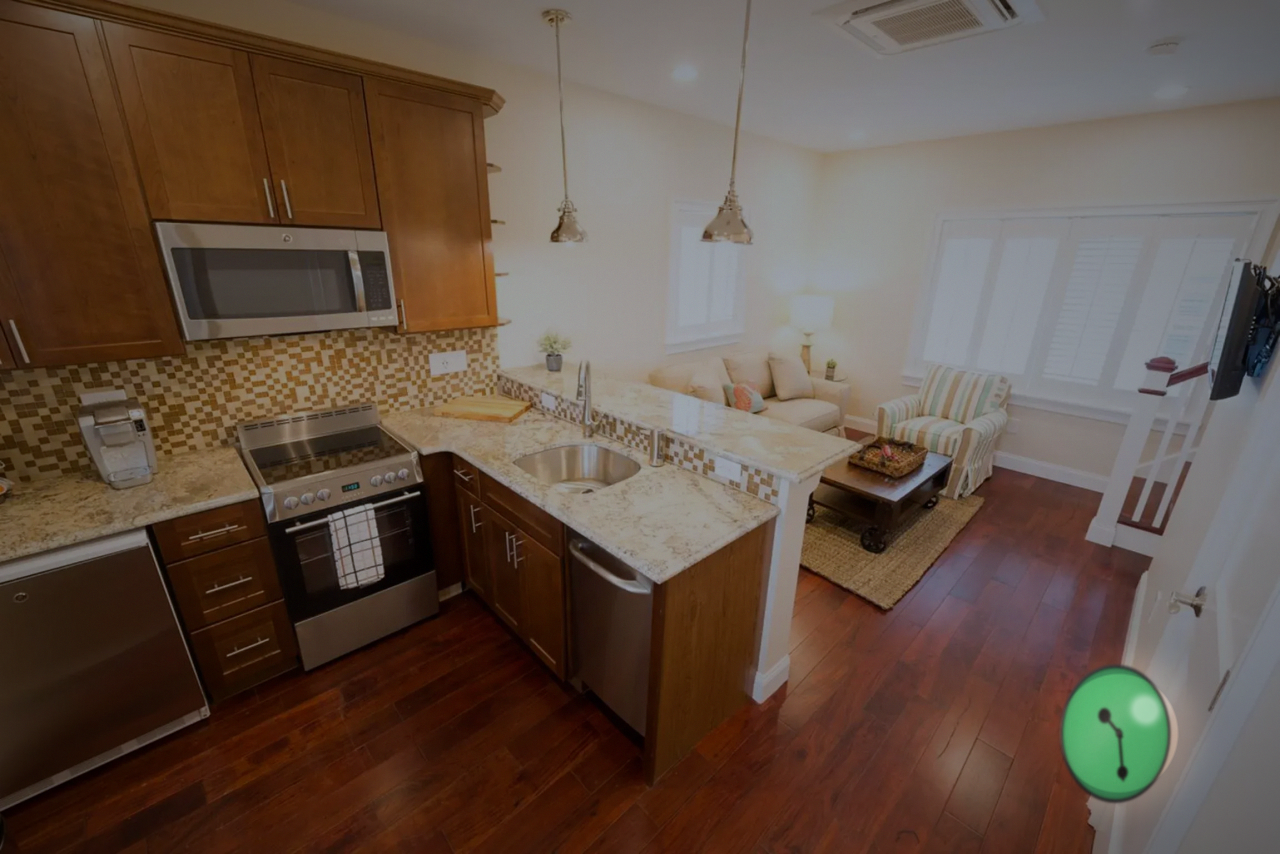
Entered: 10.29
